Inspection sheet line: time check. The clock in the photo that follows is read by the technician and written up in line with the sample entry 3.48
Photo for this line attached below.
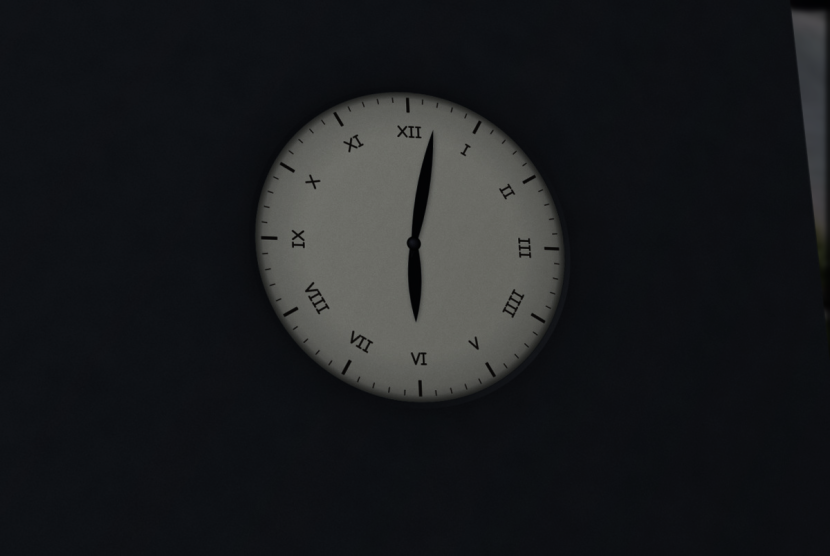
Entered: 6.02
